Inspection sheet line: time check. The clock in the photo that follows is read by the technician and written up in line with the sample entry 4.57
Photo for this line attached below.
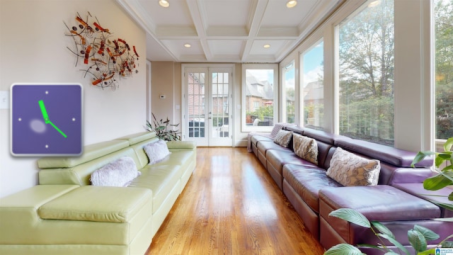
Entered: 11.22
